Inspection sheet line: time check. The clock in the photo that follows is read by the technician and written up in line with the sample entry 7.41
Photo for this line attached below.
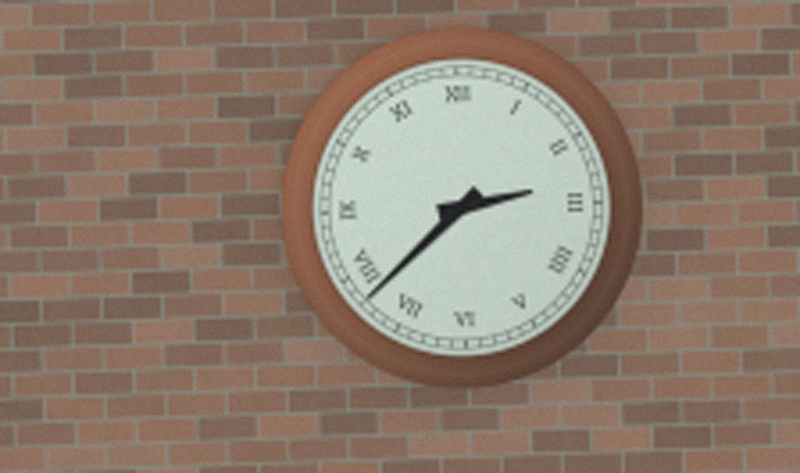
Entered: 2.38
